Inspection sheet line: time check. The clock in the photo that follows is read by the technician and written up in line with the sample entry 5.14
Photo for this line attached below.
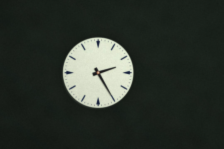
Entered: 2.25
